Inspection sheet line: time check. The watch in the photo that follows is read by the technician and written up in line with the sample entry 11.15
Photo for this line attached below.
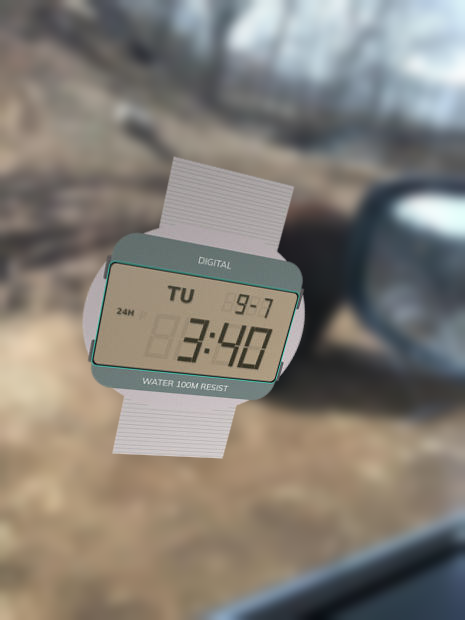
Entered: 3.40
